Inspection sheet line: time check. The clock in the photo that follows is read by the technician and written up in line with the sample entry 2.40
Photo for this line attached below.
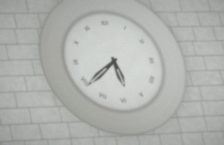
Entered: 5.39
